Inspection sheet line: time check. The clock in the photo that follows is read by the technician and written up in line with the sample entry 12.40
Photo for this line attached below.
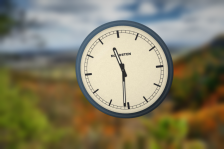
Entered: 11.31
